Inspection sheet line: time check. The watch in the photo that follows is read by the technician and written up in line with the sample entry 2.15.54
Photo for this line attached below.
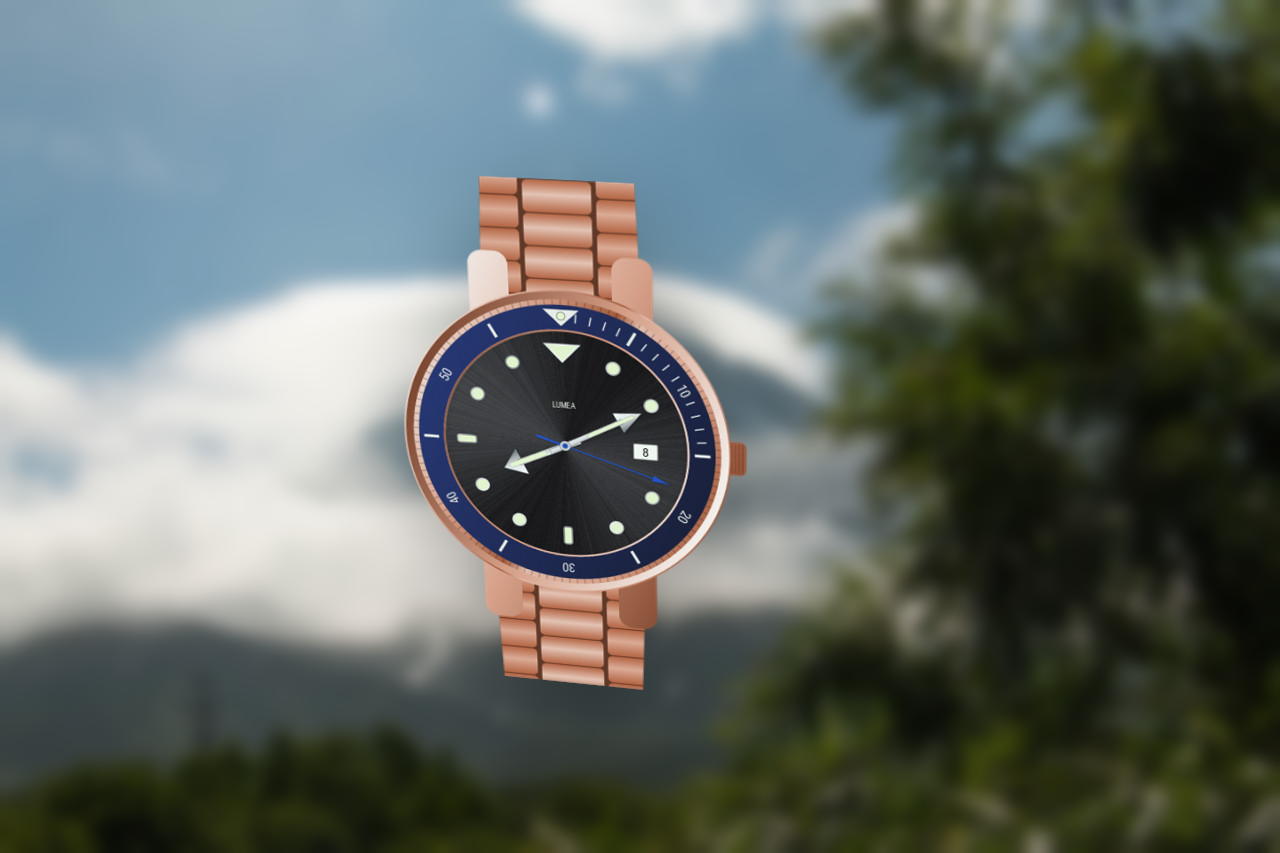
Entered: 8.10.18
